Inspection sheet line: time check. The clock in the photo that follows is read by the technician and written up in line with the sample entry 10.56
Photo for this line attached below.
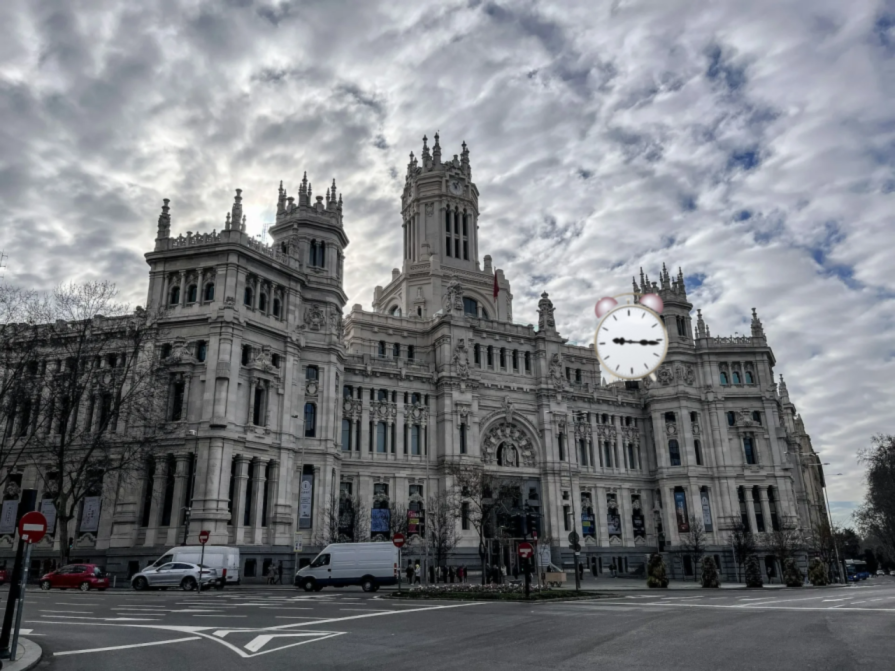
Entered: 9.16
